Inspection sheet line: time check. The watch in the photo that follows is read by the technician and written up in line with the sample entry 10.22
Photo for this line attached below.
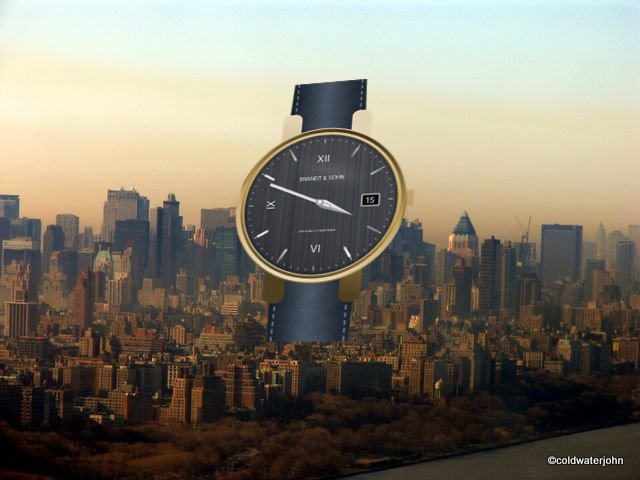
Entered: 3.49
